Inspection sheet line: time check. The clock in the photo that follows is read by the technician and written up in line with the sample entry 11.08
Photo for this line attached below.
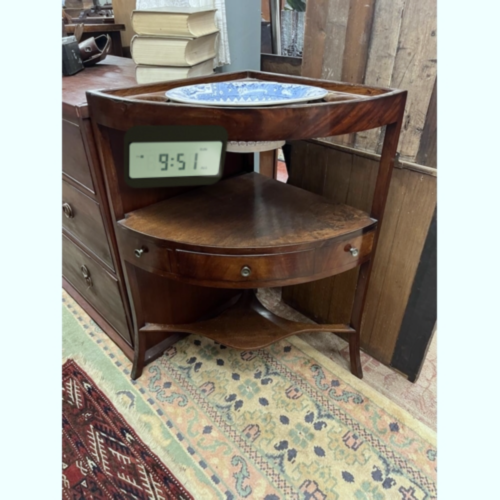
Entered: 9.51
